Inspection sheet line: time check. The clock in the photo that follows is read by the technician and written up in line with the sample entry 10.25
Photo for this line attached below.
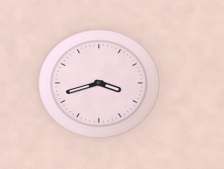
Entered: 3.42
